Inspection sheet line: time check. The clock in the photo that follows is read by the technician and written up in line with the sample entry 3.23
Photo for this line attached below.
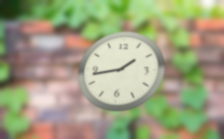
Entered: 1.43
